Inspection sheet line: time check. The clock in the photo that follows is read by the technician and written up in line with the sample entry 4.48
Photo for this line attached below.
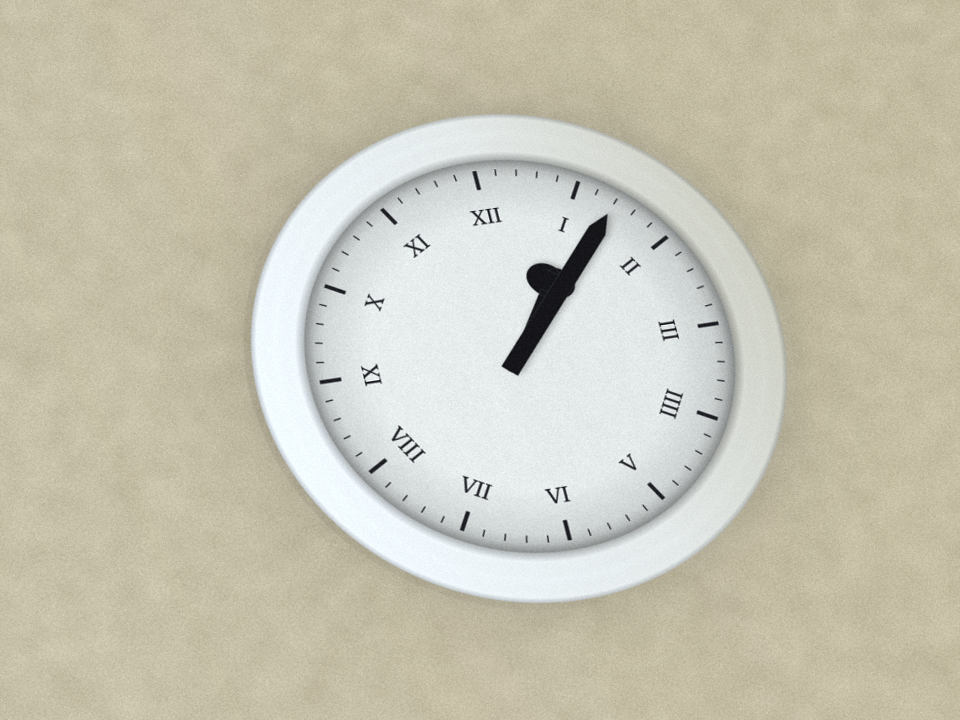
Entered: 1.07
